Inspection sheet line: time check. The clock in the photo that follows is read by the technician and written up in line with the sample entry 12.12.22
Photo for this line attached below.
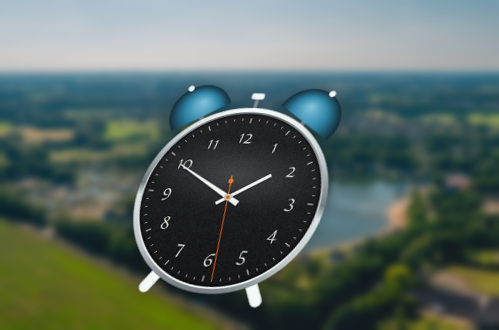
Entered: 1.49.29
